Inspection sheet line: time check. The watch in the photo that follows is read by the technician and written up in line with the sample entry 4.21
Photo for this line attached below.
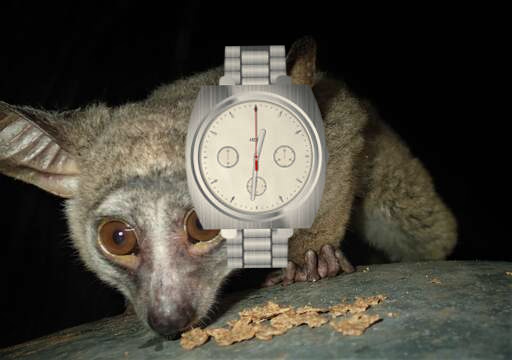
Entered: 12.31
